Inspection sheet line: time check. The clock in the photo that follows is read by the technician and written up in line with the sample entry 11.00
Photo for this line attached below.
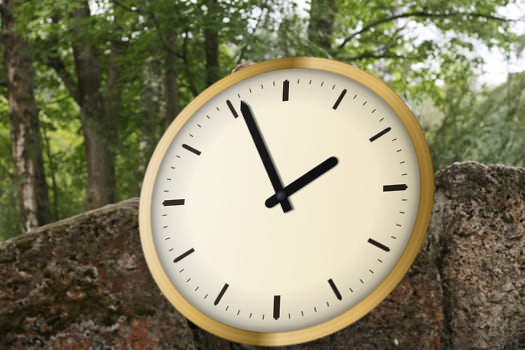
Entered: 1.56
